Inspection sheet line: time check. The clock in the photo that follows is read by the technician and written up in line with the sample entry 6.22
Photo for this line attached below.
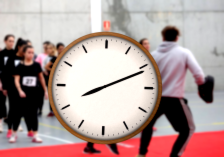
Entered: 8.11
